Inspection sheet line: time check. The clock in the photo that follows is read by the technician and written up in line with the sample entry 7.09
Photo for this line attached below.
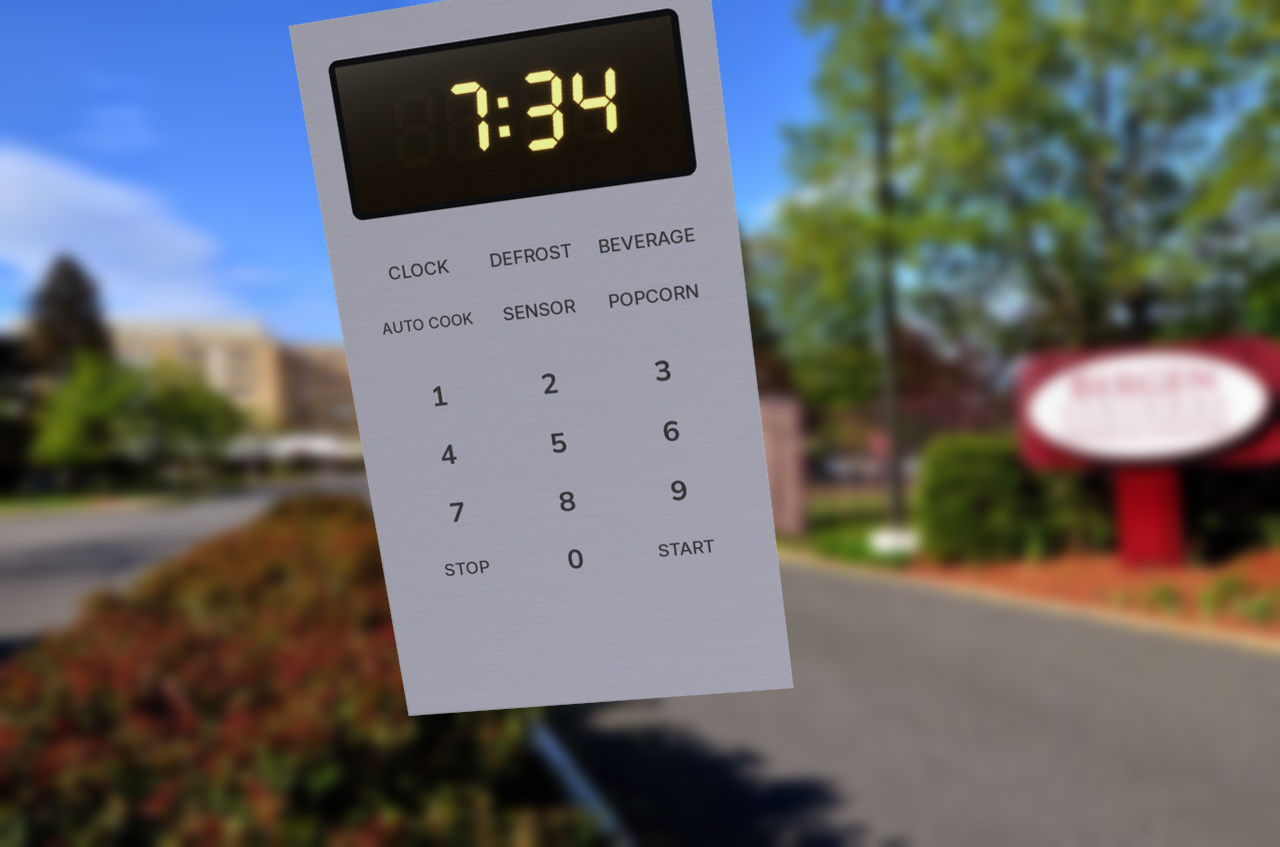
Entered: 7.34
